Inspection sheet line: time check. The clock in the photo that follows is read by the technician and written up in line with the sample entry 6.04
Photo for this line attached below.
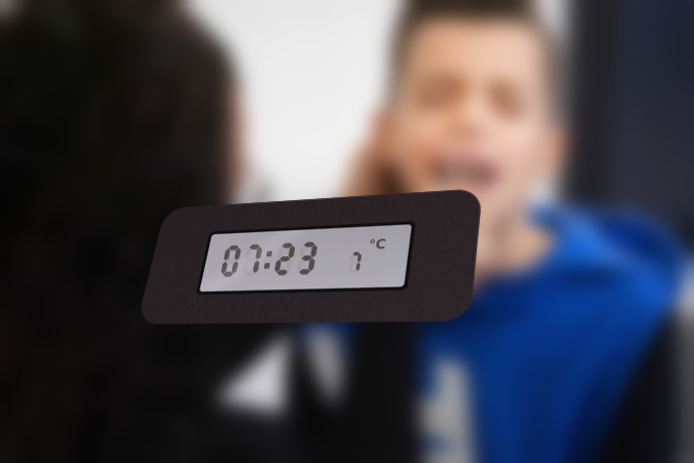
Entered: 7.23
